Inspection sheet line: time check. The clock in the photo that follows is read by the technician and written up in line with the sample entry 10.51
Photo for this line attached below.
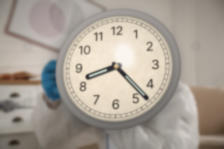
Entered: 8.23
